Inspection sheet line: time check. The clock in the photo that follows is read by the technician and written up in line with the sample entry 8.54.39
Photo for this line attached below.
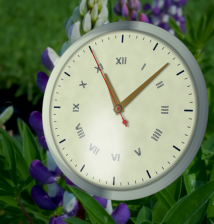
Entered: 11.07.55
